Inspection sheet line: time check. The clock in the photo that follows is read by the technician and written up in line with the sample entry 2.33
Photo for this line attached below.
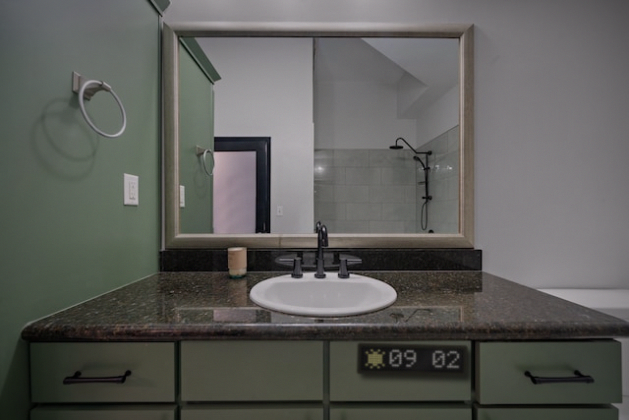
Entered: 9.02
